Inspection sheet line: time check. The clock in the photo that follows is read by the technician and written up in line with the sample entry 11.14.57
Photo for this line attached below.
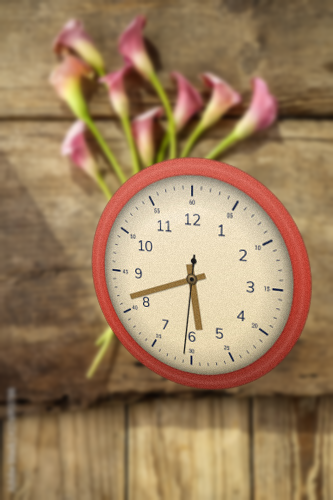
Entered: 5.41.31
